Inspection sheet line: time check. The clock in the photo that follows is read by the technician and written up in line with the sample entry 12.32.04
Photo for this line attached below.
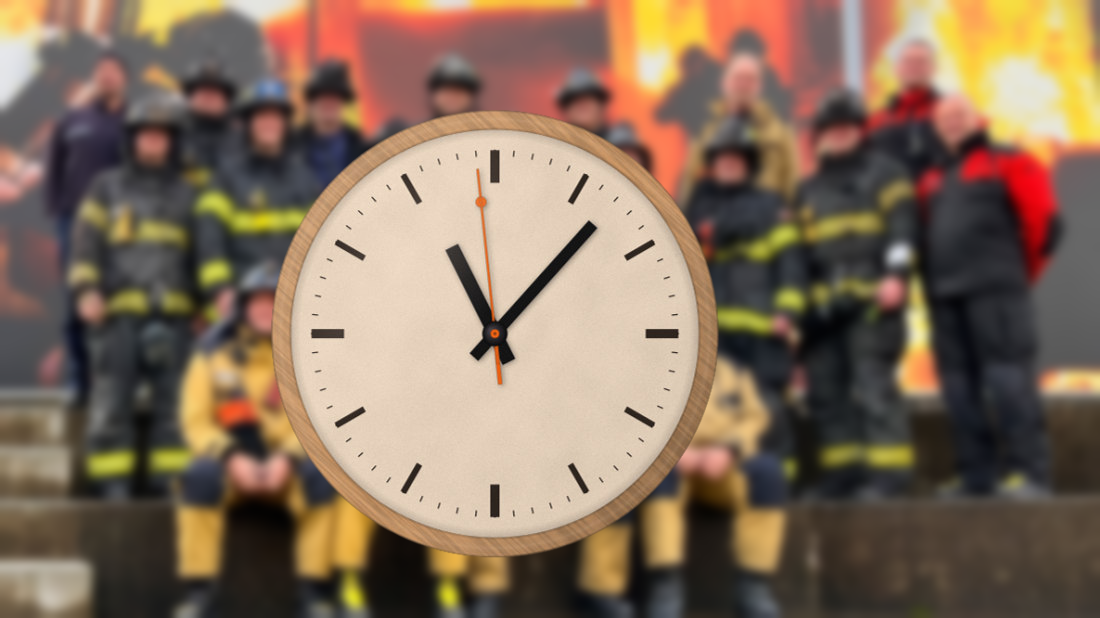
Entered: 11.06.59
